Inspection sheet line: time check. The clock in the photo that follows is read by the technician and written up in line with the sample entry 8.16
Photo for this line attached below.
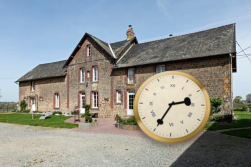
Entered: 2.35
